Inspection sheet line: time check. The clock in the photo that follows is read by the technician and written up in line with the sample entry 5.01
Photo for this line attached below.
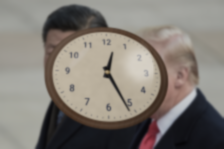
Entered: 12.26
